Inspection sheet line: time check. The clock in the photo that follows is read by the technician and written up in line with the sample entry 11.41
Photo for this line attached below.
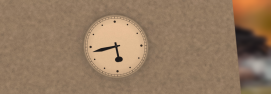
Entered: 5.43
